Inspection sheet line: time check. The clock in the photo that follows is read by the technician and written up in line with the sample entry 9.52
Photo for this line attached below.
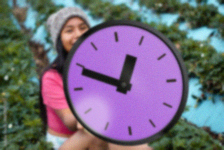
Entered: 12.49
